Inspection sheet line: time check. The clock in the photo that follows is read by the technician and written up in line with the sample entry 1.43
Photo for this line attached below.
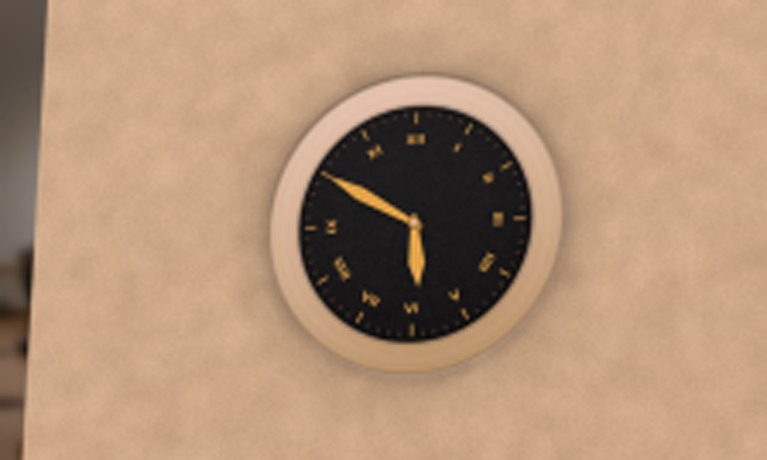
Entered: 5.50
